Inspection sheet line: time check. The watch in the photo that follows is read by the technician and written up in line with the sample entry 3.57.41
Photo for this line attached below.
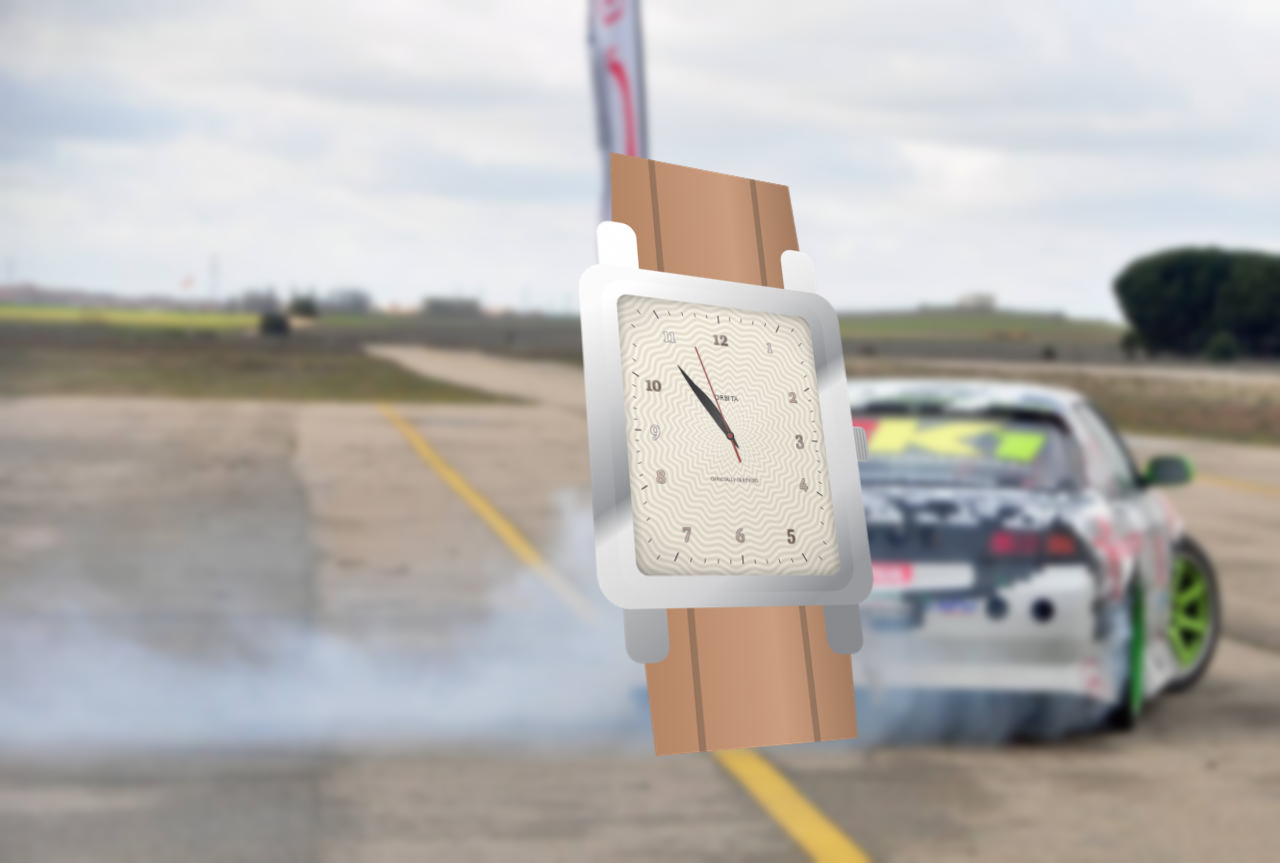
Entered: 10.53.57
